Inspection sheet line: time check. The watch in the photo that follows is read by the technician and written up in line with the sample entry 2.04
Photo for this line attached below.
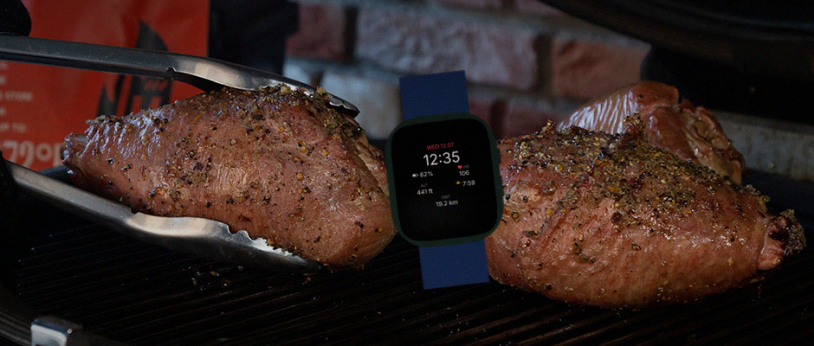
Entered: 12.35
